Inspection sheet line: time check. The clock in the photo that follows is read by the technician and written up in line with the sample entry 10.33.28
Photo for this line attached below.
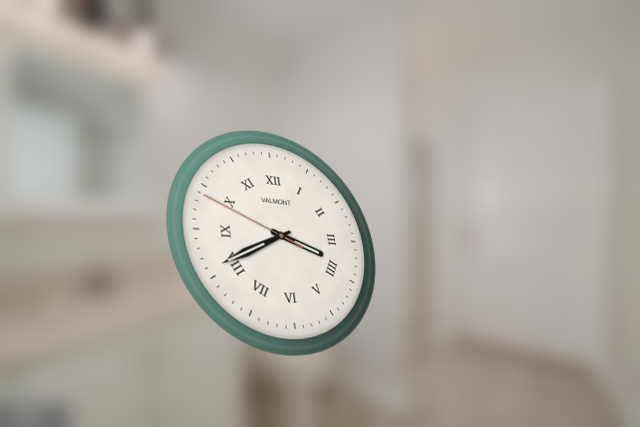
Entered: 3.40.49
